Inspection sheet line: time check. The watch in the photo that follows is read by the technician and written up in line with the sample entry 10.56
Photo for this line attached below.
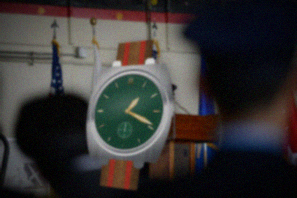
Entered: 1.19
